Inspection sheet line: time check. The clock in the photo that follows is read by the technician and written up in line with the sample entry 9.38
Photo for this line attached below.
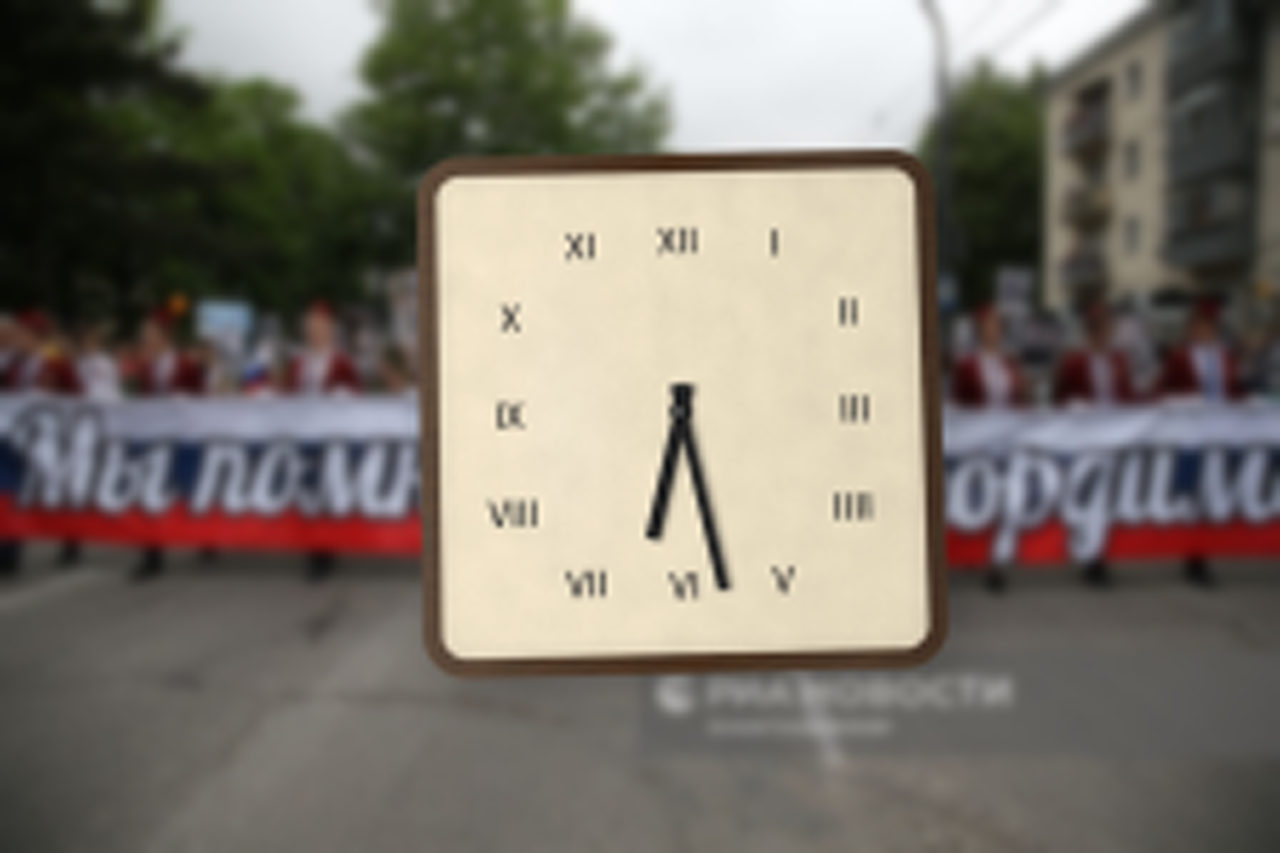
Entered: 6.28
